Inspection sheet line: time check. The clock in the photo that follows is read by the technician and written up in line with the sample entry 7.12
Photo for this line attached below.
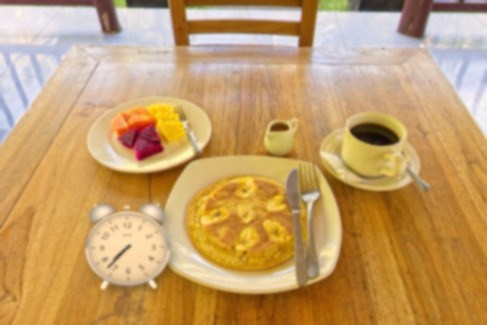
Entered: 7.37
